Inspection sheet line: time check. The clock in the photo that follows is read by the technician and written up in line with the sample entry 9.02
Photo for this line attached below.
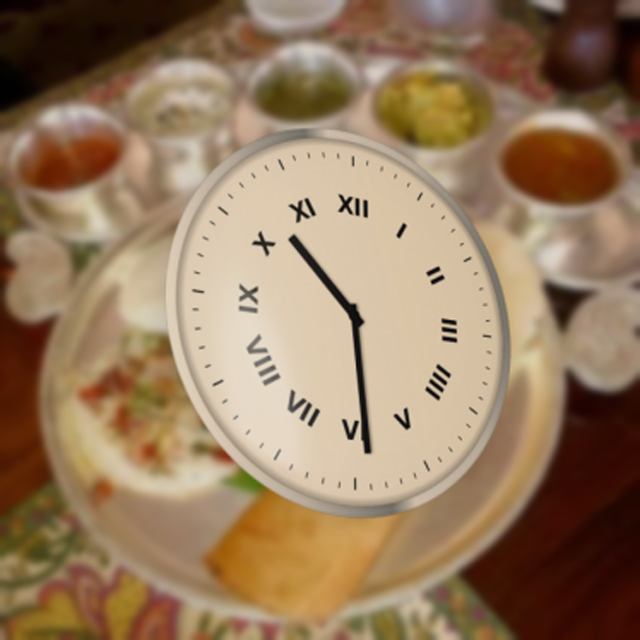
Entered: 10.29
